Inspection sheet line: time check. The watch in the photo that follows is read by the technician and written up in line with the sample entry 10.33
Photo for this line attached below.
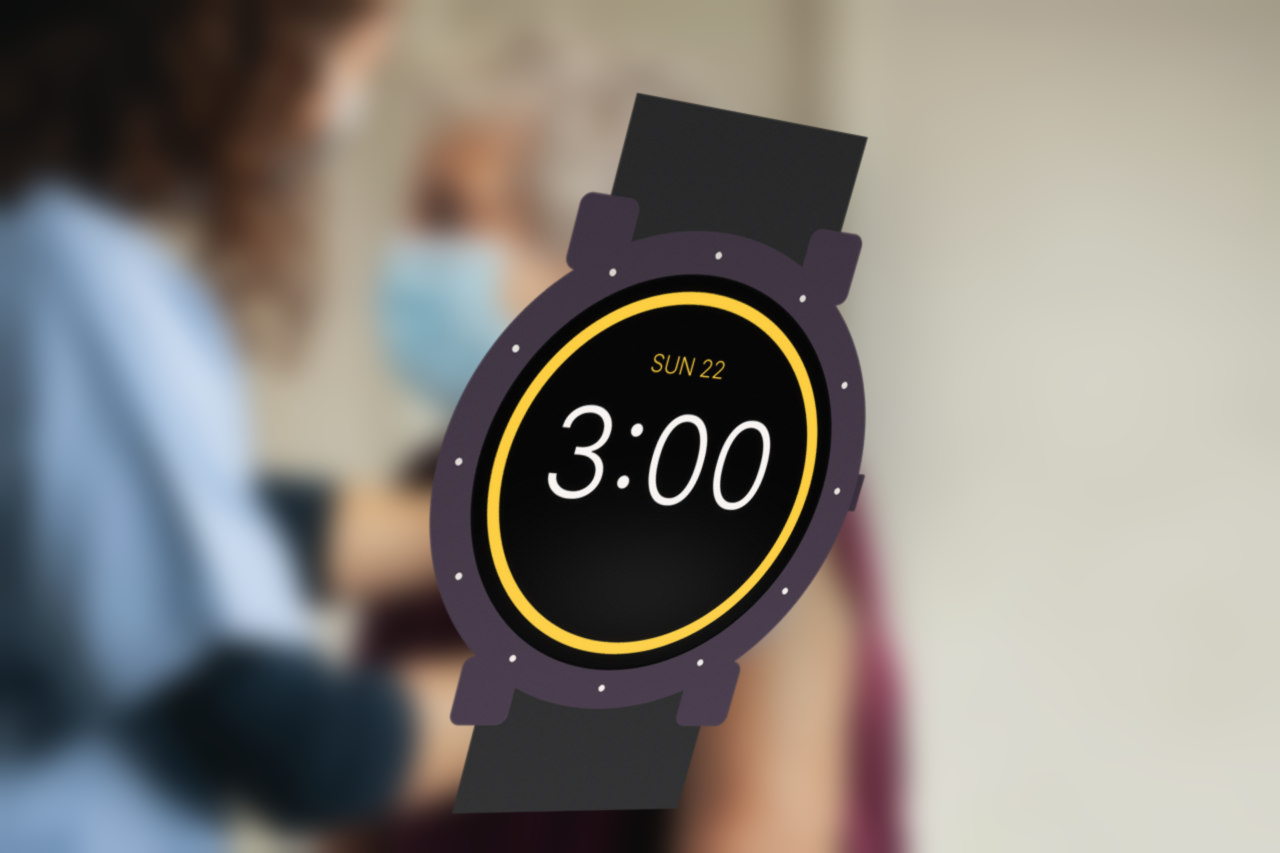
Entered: 3.00
